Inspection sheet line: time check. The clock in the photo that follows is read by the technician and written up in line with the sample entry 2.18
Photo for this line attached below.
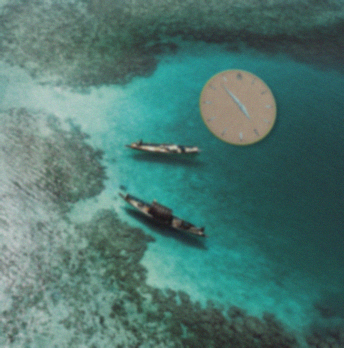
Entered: 4.53
